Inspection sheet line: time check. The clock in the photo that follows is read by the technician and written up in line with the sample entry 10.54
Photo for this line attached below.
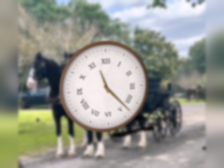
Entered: 11.23
